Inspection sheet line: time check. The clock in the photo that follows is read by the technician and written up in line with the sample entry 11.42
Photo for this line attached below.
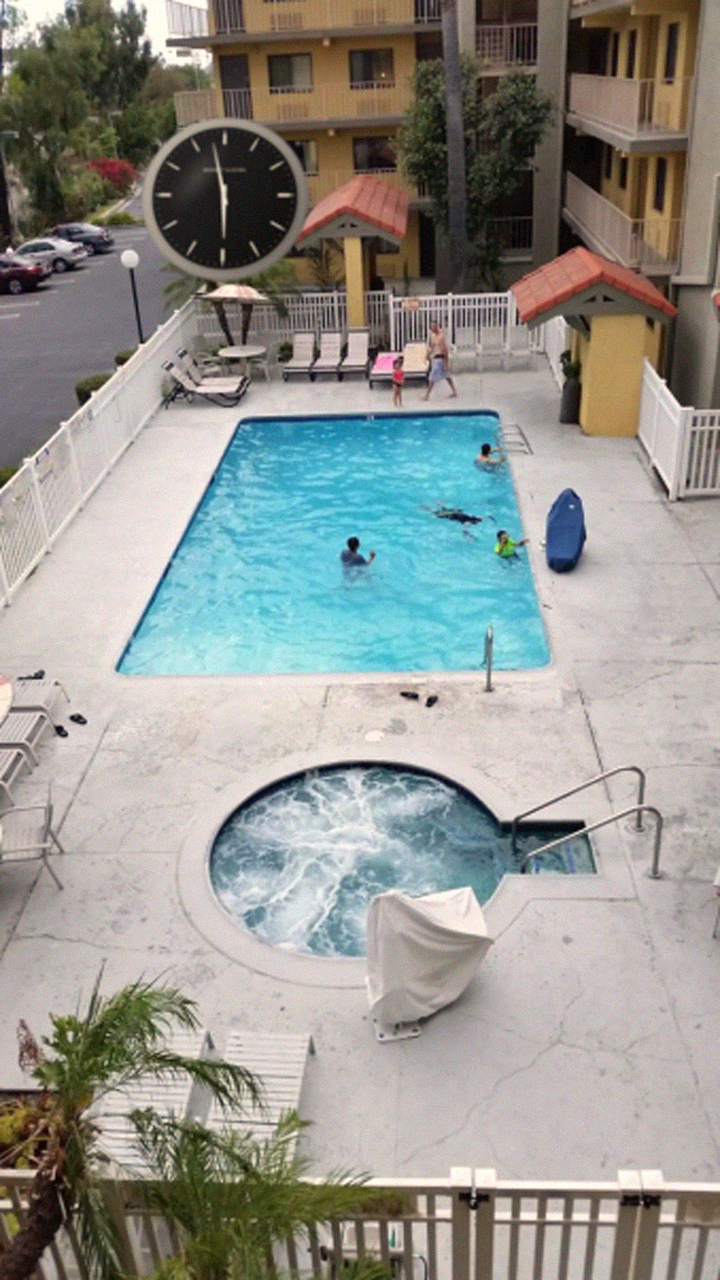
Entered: 5.58
